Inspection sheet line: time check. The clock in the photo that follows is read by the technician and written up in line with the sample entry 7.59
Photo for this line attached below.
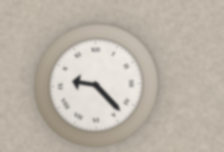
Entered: 9.23
